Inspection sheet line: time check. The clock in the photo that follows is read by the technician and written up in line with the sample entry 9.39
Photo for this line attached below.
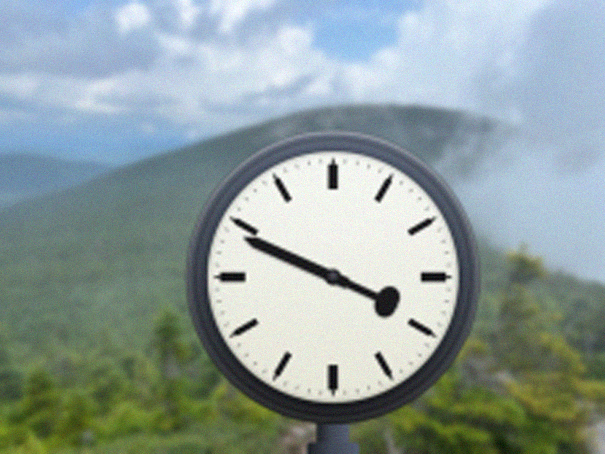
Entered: 3.49
